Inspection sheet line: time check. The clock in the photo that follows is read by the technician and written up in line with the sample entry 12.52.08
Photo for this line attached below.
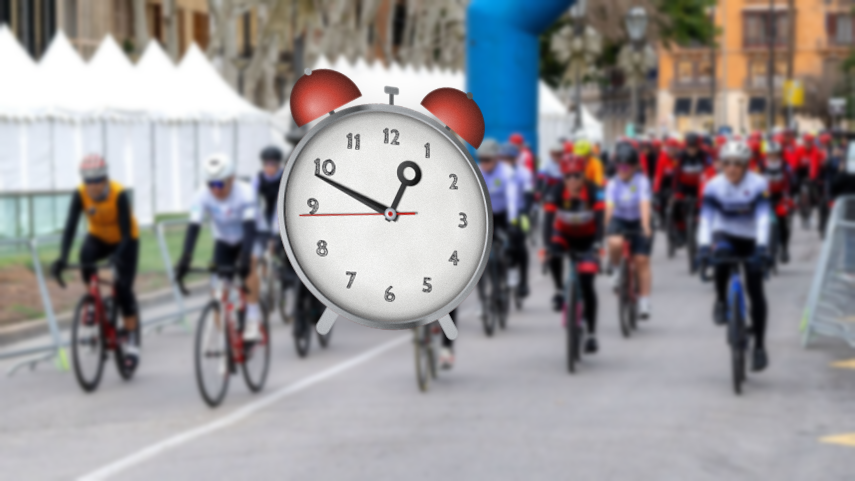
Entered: 12.48.44
